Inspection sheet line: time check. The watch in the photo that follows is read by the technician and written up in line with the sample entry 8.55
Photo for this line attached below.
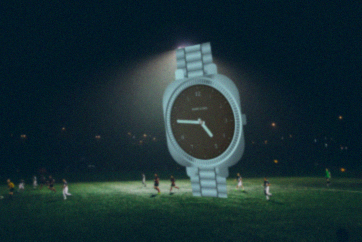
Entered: 4.46
